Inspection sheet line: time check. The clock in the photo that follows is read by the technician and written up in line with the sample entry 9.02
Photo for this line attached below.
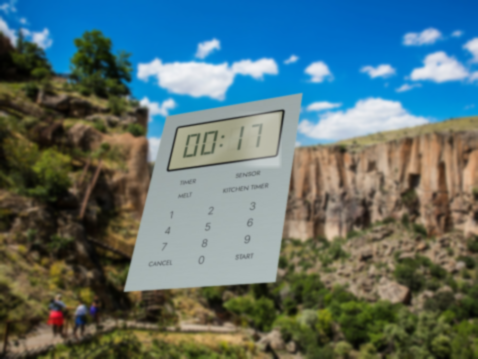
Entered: 0.17
